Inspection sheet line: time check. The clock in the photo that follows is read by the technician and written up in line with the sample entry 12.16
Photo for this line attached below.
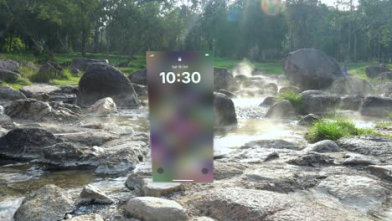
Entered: 10.30
